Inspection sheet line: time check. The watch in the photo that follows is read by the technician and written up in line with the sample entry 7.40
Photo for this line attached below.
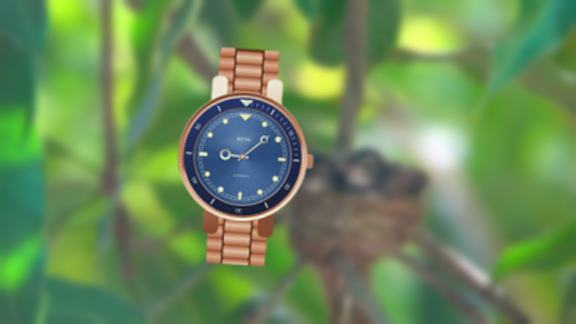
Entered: 9.08
